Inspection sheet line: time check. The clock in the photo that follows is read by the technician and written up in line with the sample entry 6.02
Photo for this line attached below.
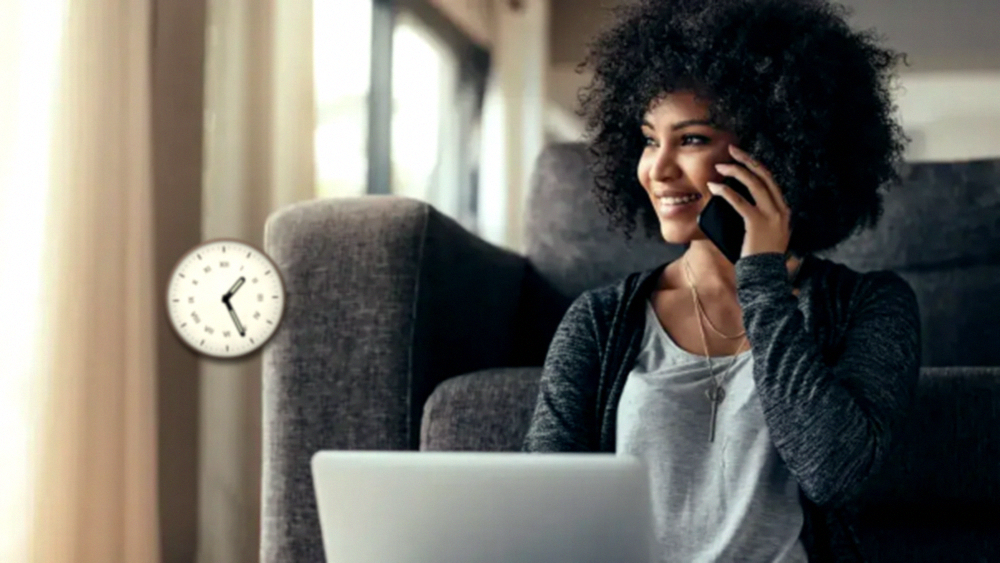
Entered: 1.26
